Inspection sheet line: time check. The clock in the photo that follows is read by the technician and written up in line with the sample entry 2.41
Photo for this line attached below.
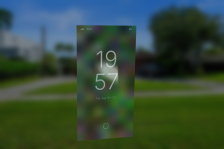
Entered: 19.57
